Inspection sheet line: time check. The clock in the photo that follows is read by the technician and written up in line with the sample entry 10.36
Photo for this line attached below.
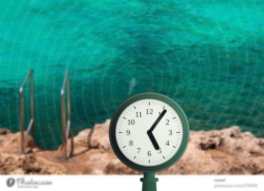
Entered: 5.06
